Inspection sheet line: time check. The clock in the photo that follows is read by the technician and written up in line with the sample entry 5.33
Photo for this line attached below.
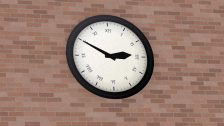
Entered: 2.50
